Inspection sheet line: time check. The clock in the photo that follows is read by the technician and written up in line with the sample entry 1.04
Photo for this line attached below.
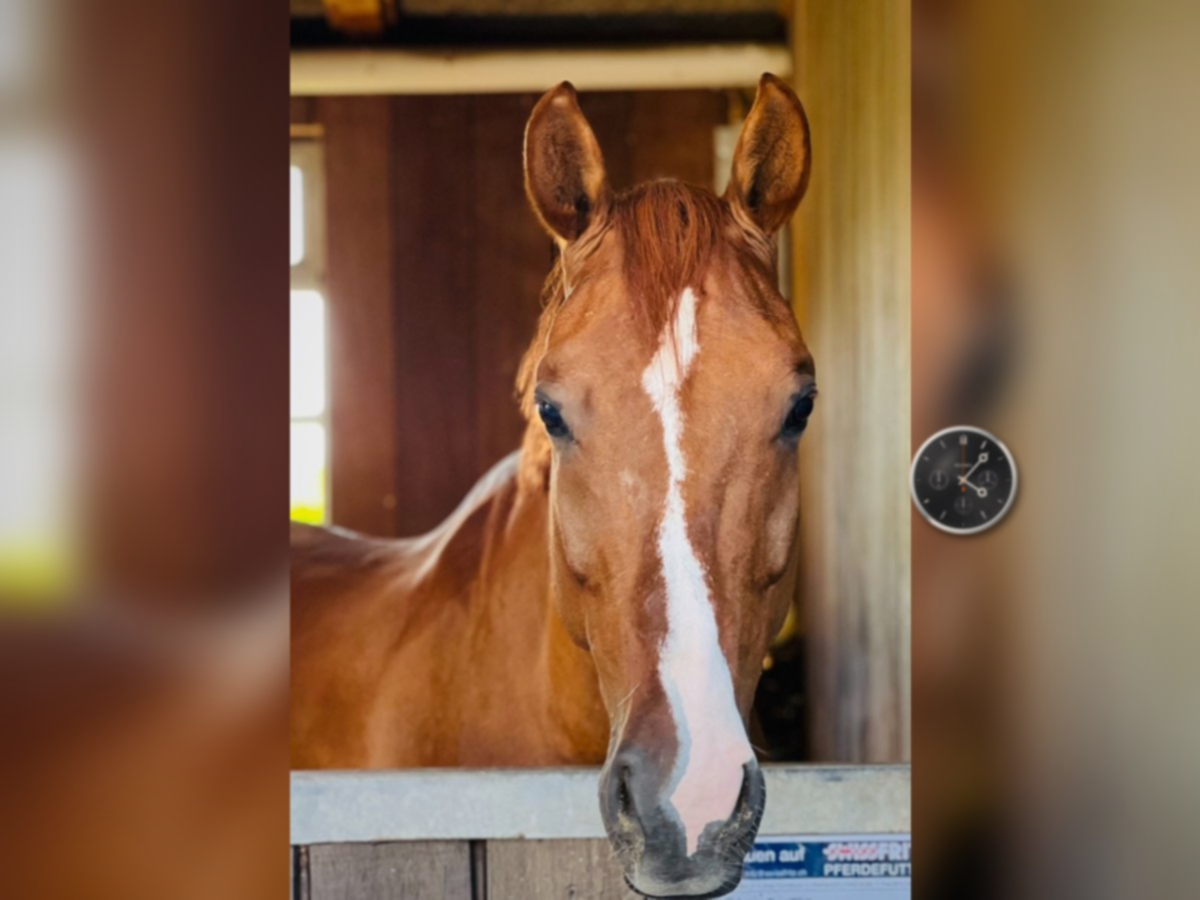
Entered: 4.07
